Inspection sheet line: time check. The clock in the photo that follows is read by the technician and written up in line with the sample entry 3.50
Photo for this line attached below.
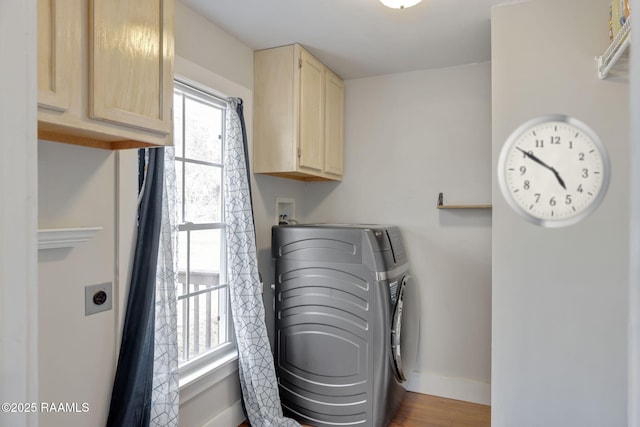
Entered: 4.50
